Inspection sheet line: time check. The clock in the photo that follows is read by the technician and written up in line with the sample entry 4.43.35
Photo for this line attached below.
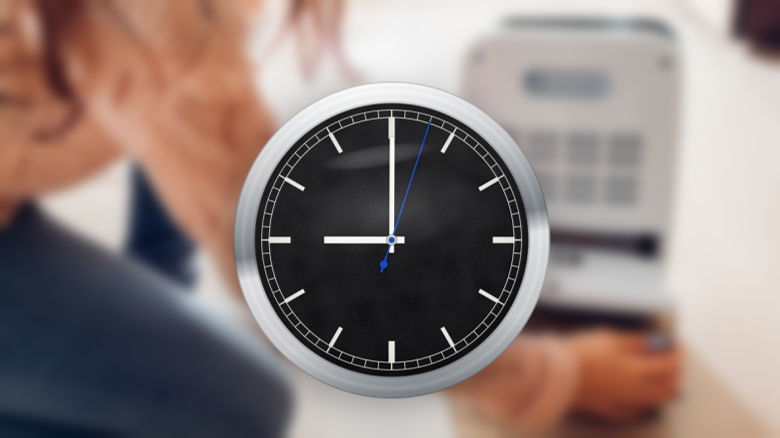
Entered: 9.00.03
